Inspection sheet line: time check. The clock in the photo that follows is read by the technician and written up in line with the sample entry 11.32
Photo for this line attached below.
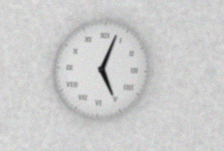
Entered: 5.03
